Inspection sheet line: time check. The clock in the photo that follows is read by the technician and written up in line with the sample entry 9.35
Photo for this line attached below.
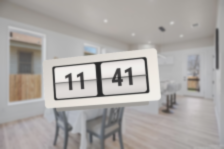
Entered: 11.41
